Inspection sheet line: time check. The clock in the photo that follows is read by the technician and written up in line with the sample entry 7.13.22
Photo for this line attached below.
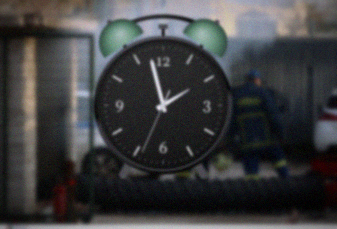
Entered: 1.57.34
